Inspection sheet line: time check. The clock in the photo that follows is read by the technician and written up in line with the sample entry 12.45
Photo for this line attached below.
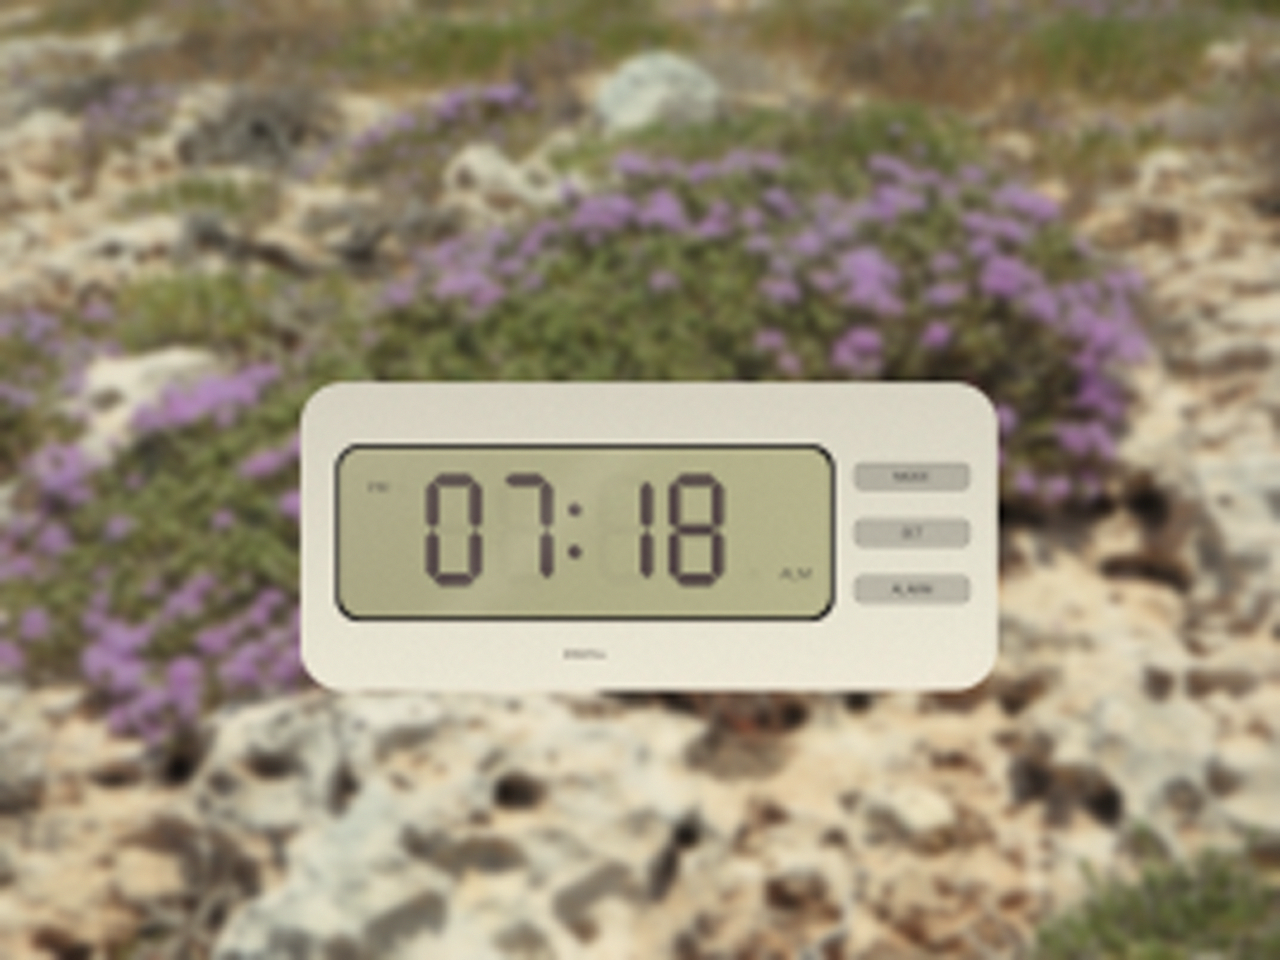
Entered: 7.18
